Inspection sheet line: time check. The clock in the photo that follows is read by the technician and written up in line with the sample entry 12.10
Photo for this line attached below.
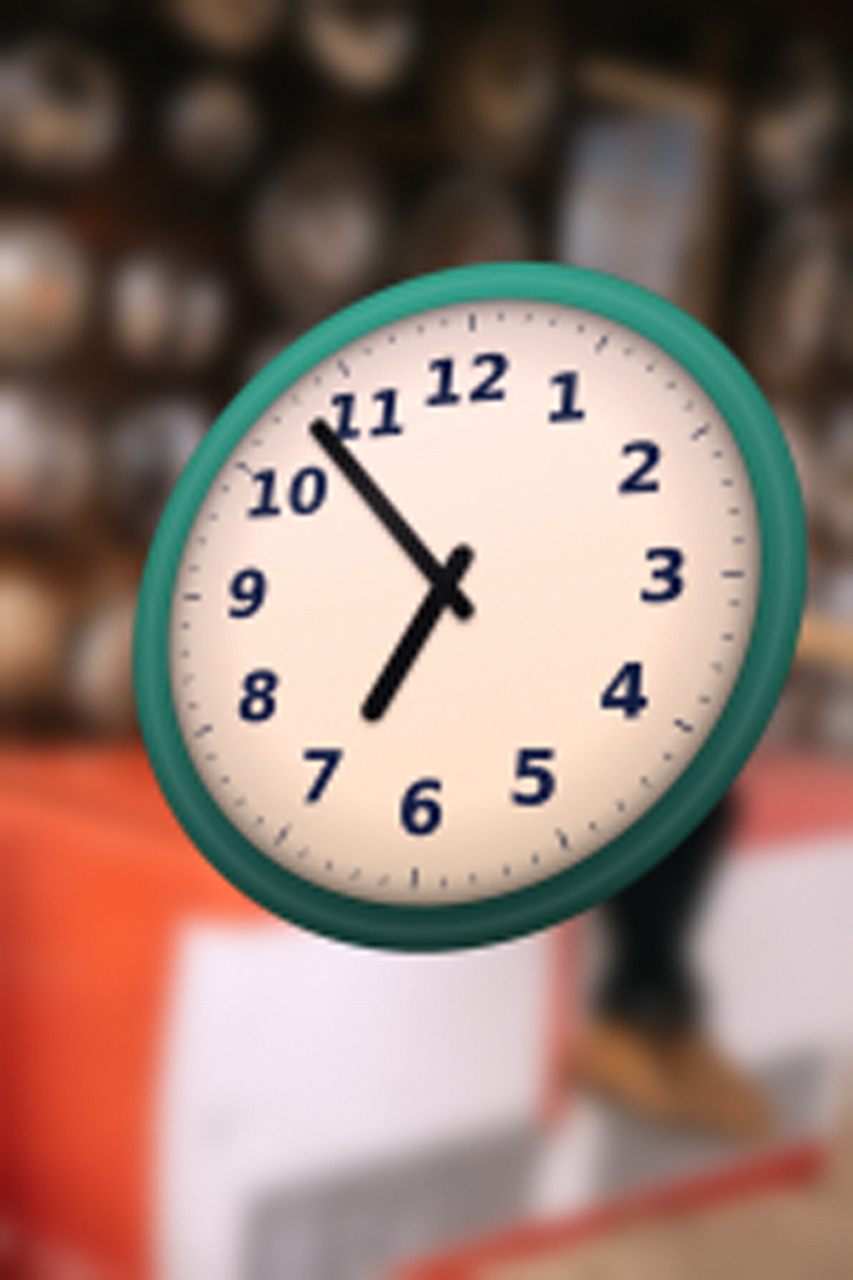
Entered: 6.53
